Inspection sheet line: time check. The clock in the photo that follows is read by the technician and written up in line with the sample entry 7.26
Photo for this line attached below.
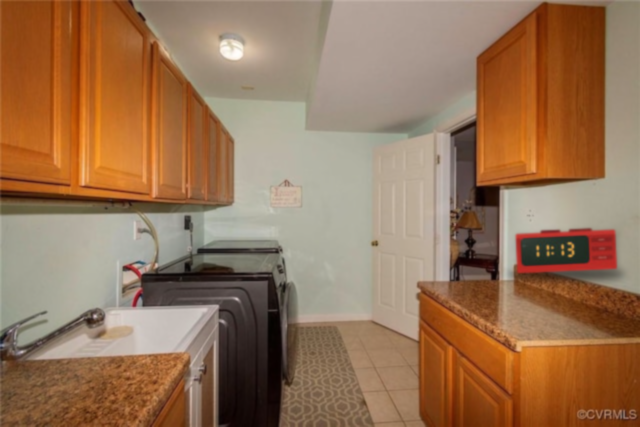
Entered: 11.13
